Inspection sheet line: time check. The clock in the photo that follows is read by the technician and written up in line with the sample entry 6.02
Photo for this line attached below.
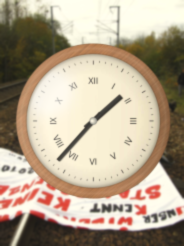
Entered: 1.37
